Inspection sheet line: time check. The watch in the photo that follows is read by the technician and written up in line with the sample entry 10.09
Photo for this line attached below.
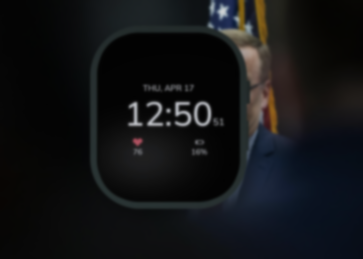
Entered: 12.50
